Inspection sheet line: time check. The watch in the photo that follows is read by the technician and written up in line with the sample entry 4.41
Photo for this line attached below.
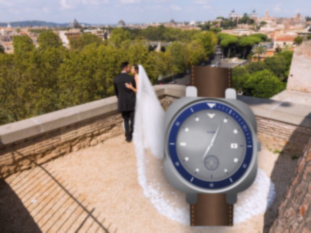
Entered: 7.04
